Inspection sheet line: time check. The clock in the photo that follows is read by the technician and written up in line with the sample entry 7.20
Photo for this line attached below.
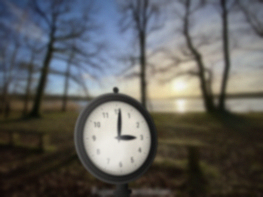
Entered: 3.01
